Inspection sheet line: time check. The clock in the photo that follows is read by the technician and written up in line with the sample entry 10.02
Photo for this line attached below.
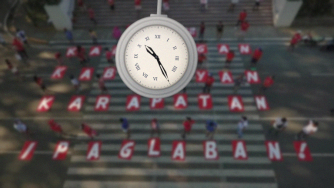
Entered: 10.25
